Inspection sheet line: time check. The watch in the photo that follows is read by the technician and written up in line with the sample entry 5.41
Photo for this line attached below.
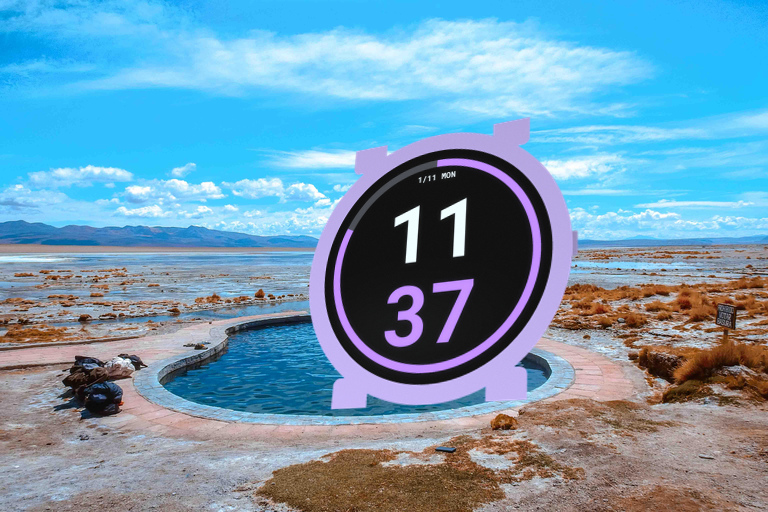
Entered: 11.37
